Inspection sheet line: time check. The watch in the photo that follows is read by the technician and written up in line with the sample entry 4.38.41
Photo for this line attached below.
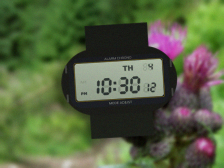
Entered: 10.30.12
